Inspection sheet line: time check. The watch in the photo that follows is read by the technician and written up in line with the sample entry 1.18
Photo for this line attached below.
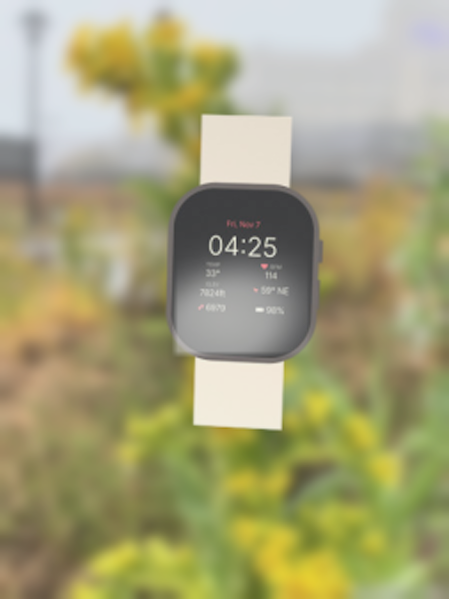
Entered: 4.25
